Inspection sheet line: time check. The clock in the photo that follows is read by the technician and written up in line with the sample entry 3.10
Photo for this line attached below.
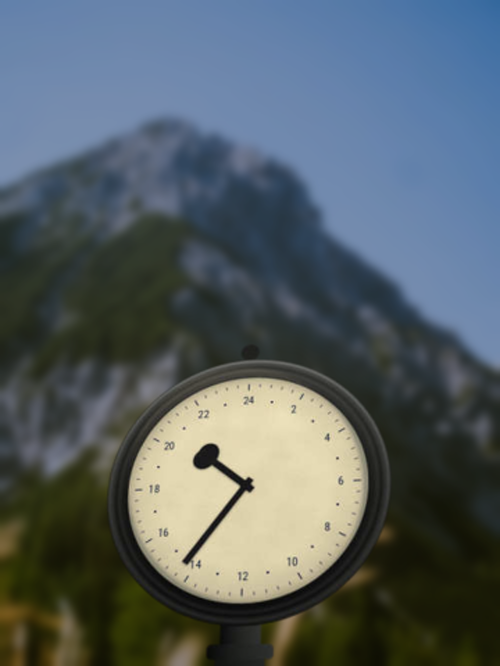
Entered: 20.36
